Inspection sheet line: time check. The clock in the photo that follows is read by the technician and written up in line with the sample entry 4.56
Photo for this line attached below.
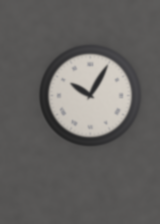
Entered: 10.05
